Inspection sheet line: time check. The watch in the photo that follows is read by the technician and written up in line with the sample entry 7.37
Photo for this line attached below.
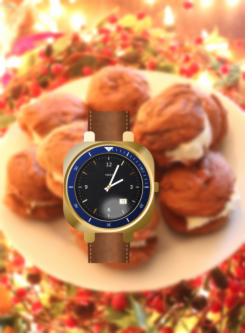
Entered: 2.04
